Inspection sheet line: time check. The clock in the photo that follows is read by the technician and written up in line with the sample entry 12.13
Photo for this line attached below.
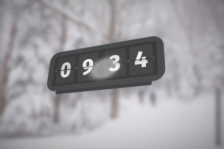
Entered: 9.34
